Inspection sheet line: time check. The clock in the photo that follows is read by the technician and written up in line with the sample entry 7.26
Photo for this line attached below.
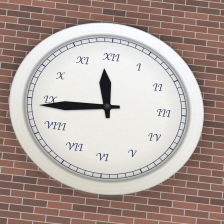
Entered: 11.44
